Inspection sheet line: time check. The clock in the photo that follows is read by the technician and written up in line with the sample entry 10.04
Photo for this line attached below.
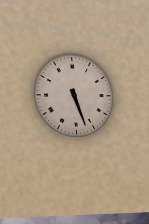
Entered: 5.27
